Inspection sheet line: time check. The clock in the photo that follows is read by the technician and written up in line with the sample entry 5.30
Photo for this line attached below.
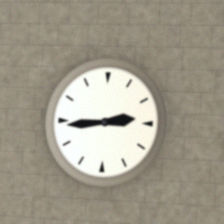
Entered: 2.44
